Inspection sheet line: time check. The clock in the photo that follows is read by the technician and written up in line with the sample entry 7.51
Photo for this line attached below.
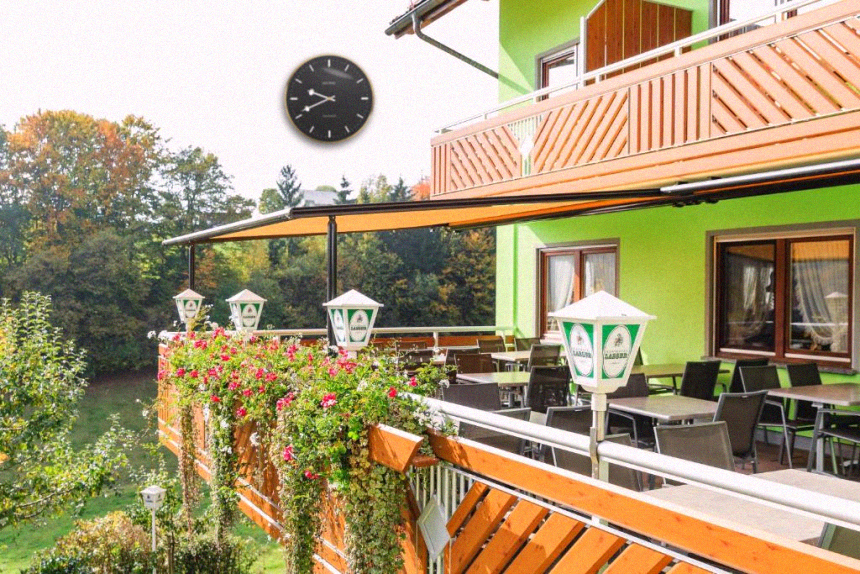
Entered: 9.41
